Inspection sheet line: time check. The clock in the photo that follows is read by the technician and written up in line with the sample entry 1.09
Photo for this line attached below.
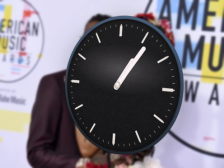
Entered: 1.06
